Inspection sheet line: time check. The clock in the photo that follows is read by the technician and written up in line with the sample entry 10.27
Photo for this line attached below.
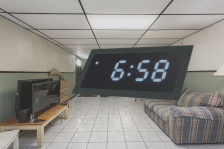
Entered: 6.58
